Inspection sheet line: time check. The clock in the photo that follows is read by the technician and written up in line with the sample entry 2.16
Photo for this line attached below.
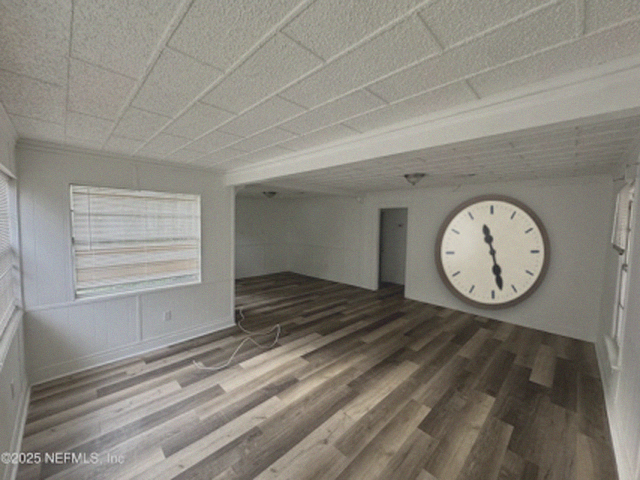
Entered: 11.28
